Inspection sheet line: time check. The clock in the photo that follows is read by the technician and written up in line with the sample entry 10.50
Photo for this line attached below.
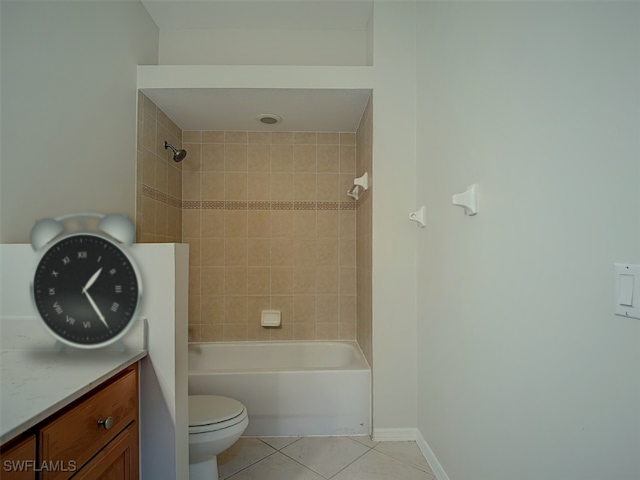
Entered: 1.25
